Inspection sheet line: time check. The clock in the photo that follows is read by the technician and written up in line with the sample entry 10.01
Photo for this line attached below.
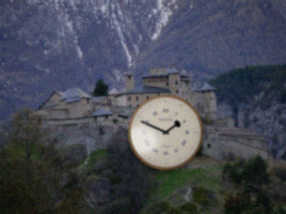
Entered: 1.49
